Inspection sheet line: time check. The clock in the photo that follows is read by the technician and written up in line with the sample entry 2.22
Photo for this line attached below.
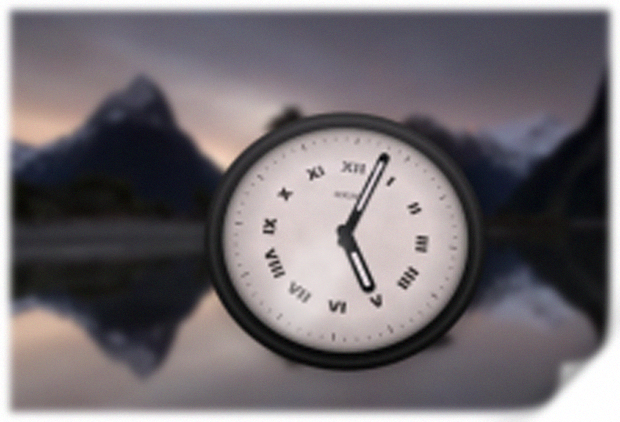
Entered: 5.03
